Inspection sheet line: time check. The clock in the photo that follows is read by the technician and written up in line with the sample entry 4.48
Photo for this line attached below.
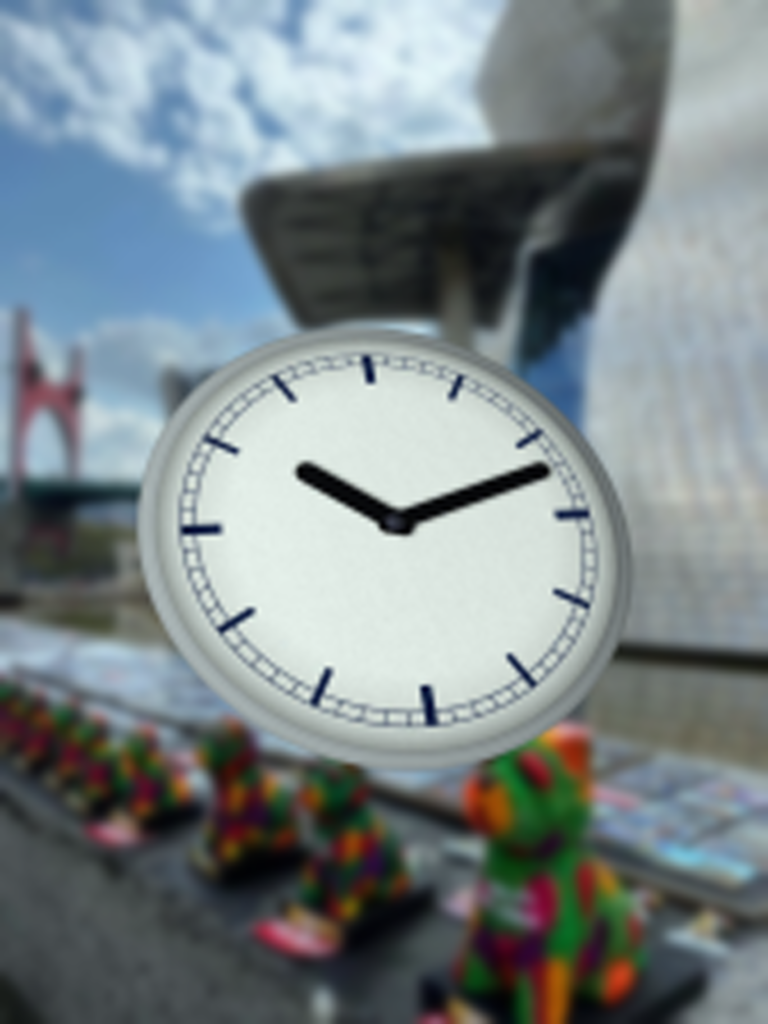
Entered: 10.12
